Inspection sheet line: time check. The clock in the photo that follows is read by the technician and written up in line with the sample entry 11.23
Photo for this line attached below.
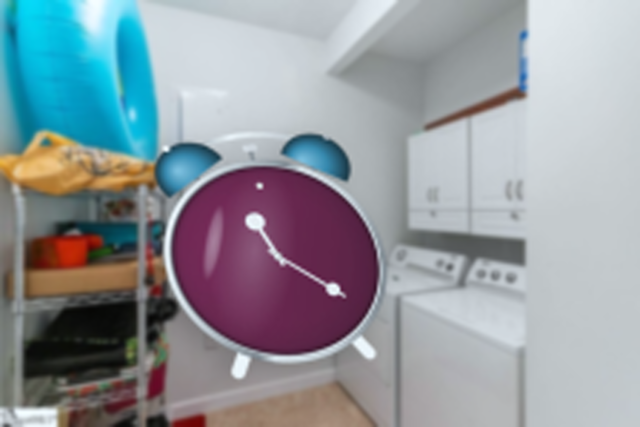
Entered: 11.22
